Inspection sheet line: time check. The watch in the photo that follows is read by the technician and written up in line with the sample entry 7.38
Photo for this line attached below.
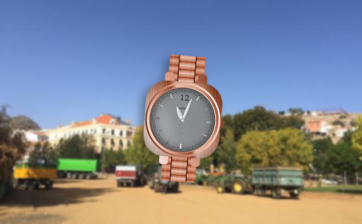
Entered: 11.03
